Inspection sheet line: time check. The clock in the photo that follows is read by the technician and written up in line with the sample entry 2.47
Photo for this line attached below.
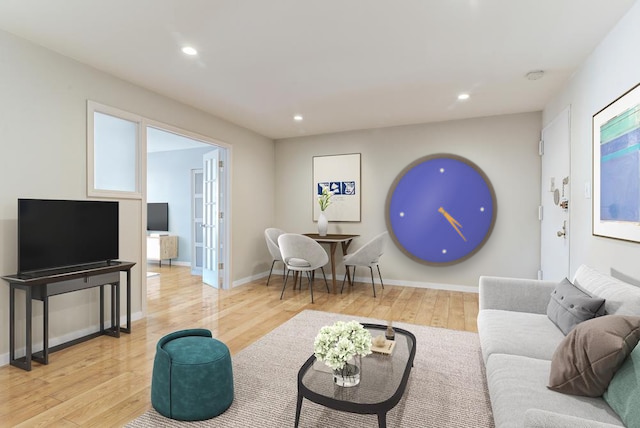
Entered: 4.24
